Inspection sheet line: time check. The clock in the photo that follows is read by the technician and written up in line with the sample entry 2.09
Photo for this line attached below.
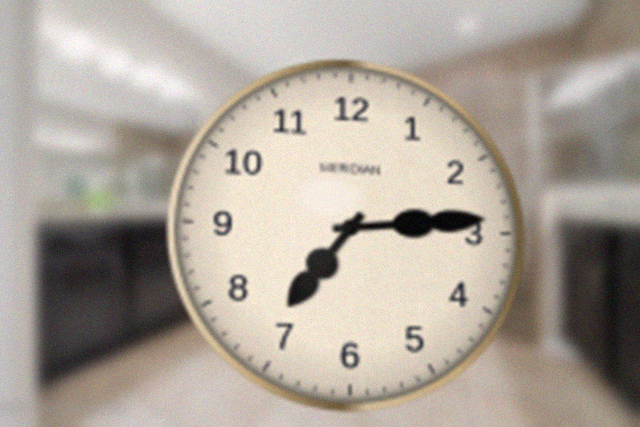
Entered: 7.14
